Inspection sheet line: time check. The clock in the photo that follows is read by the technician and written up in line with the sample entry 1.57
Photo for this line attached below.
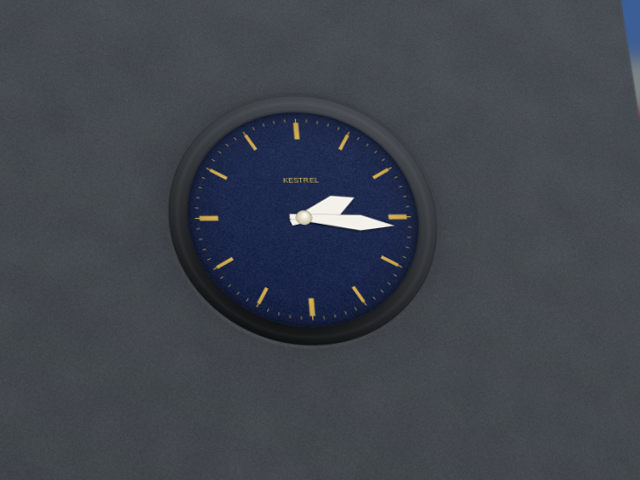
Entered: 2.16
